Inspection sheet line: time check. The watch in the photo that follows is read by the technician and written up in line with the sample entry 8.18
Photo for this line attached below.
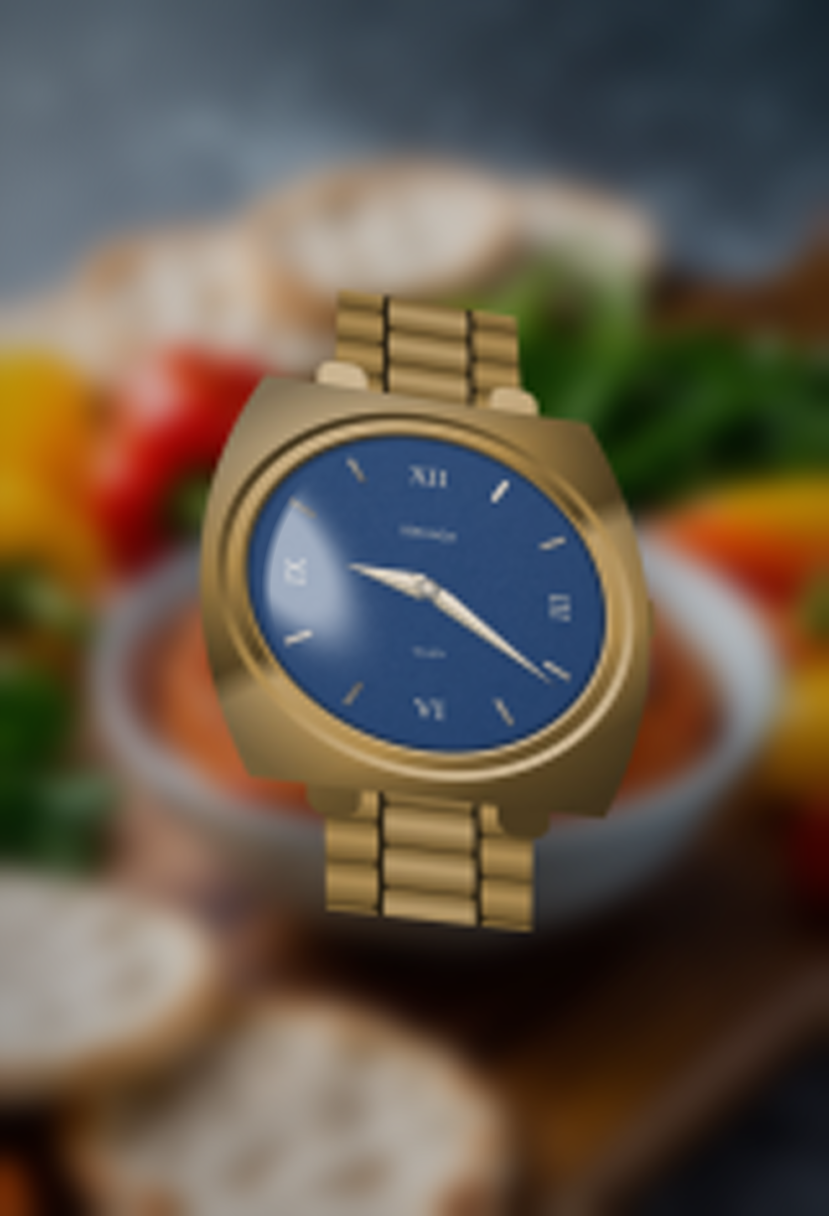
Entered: 9.21
